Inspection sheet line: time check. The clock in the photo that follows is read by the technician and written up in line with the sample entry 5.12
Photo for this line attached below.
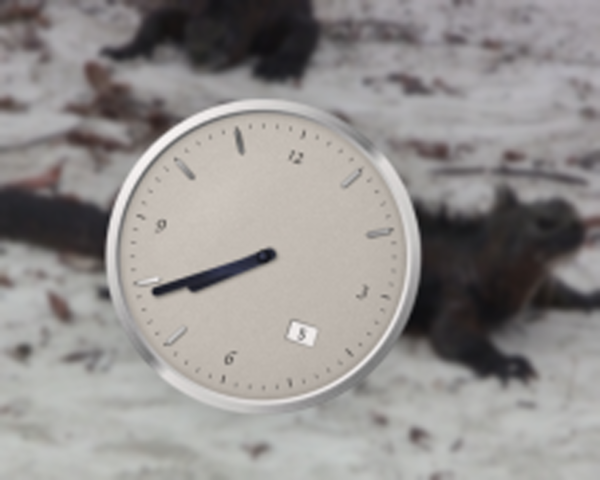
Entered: 7.39
